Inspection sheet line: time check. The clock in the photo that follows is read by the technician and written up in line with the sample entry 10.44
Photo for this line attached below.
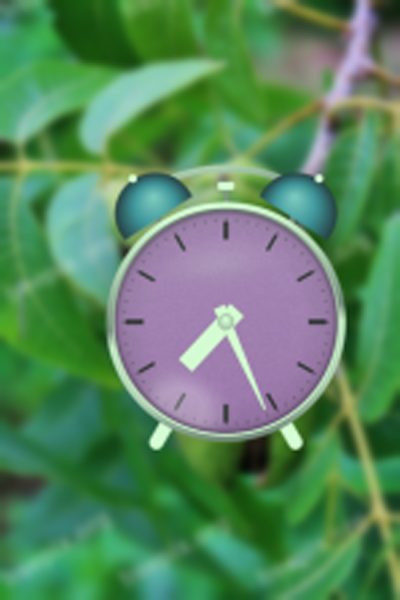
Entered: 7.26
